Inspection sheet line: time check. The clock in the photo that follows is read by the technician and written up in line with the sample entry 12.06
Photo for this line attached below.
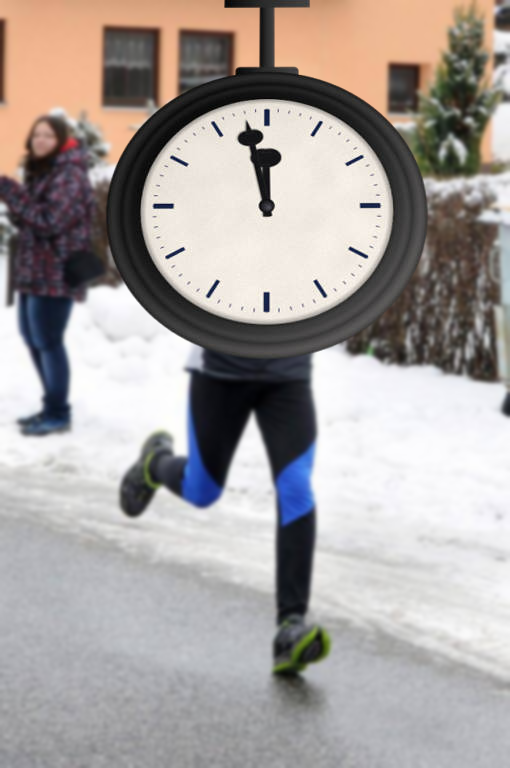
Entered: 11.58
